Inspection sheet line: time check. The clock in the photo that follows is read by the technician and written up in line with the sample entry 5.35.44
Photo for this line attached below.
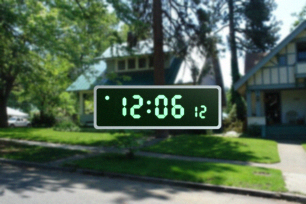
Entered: 12.06.12
